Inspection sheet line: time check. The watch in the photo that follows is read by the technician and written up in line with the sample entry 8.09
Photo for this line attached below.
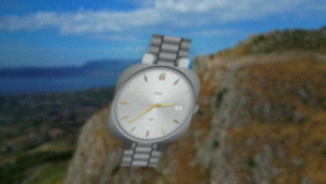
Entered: 2.38
